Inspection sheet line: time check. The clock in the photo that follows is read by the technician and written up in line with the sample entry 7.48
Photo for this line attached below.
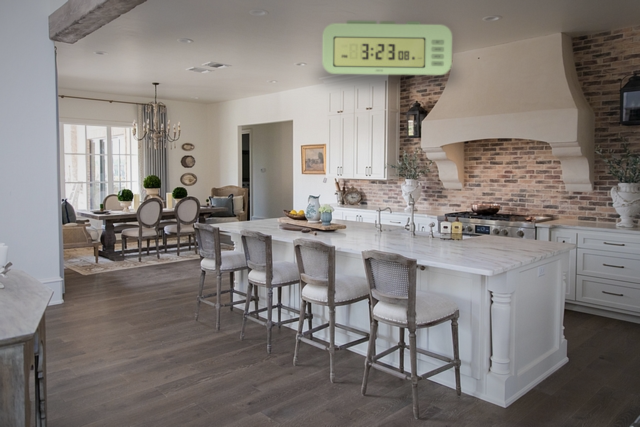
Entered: 3.23
